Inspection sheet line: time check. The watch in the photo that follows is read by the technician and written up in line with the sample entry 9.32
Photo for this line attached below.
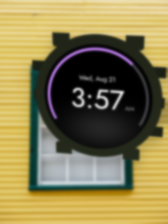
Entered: 3.57
